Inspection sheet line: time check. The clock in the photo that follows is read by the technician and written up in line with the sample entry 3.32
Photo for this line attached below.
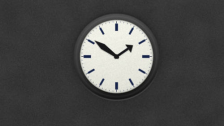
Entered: 1.51
